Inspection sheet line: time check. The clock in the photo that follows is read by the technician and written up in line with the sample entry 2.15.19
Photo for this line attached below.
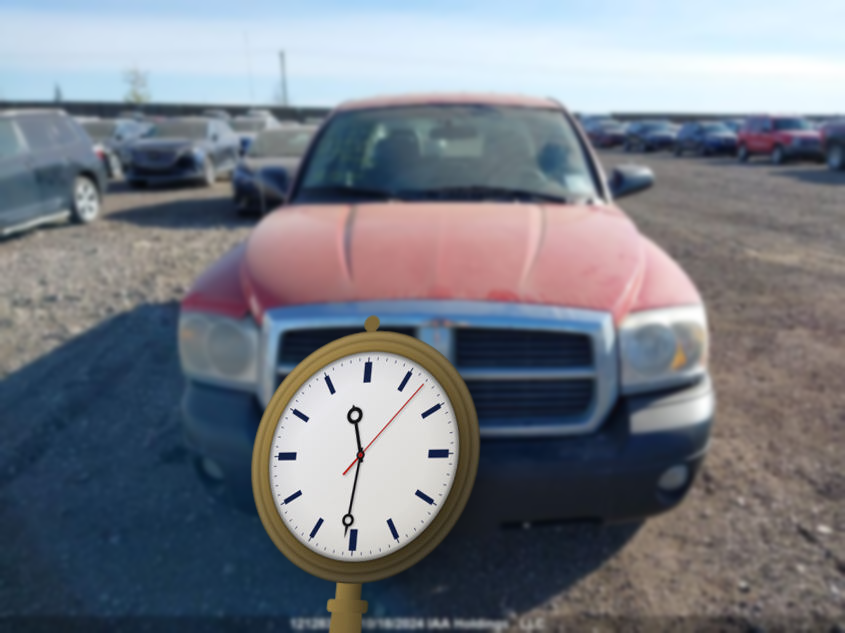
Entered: 11.31.07
